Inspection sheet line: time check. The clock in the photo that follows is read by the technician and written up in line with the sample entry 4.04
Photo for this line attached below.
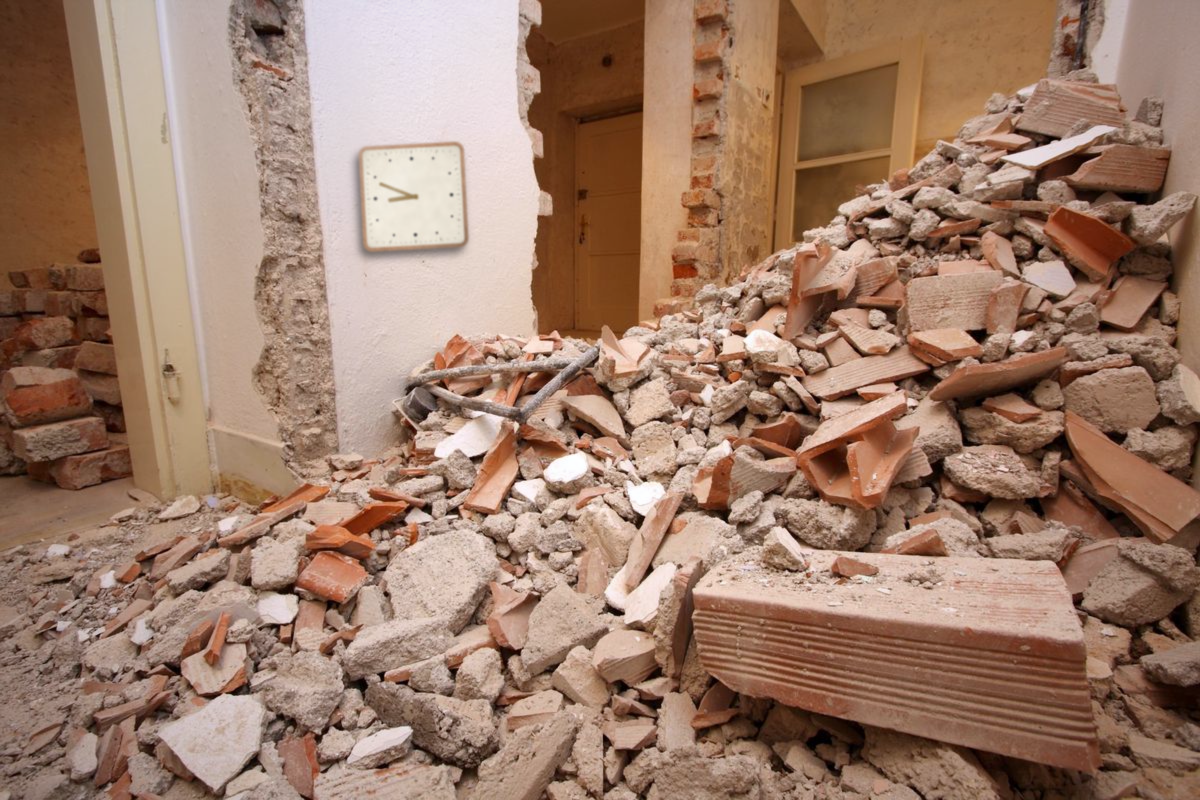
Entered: 8.49
